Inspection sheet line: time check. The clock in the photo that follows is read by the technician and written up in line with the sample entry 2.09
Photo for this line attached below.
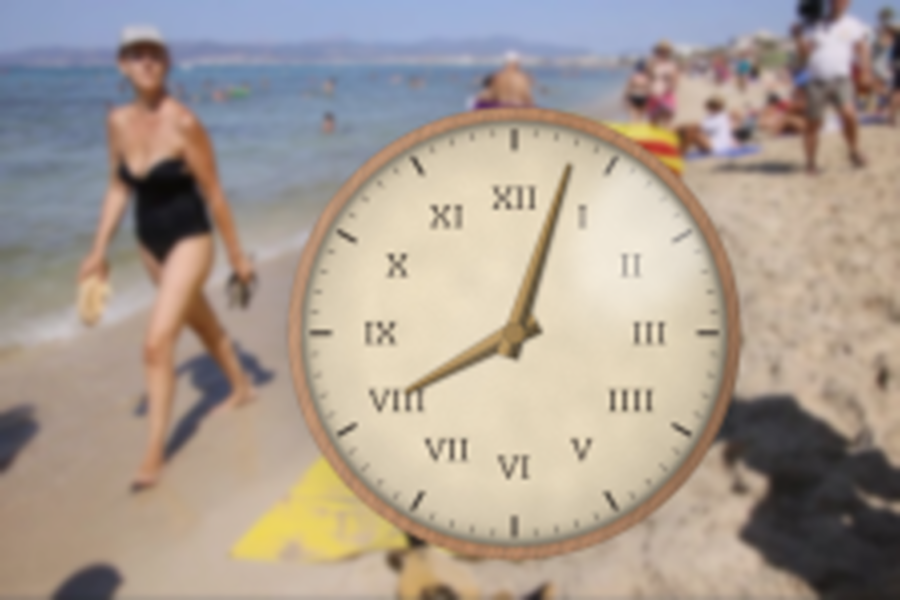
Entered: 8.03
